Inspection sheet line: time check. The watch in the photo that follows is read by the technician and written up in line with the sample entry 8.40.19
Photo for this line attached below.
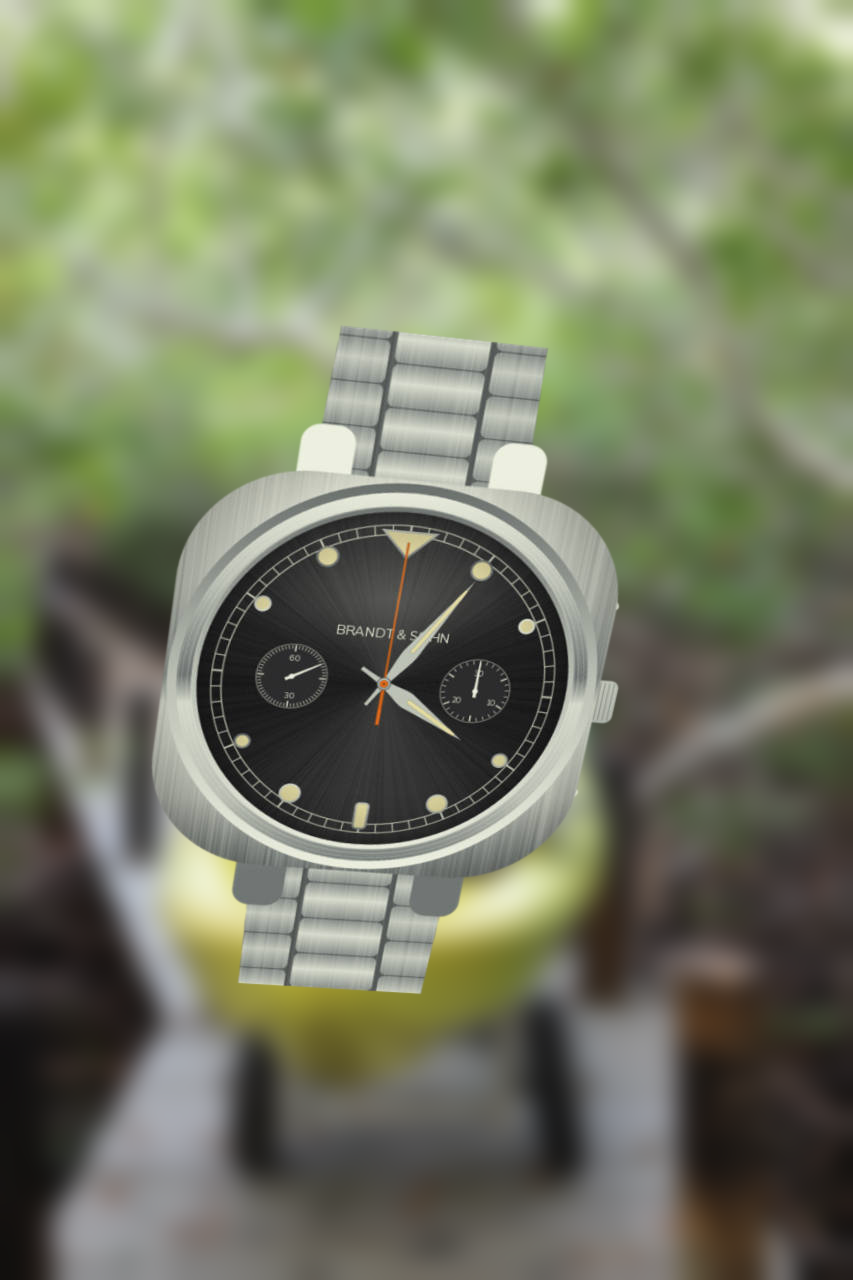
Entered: 4.05.10
